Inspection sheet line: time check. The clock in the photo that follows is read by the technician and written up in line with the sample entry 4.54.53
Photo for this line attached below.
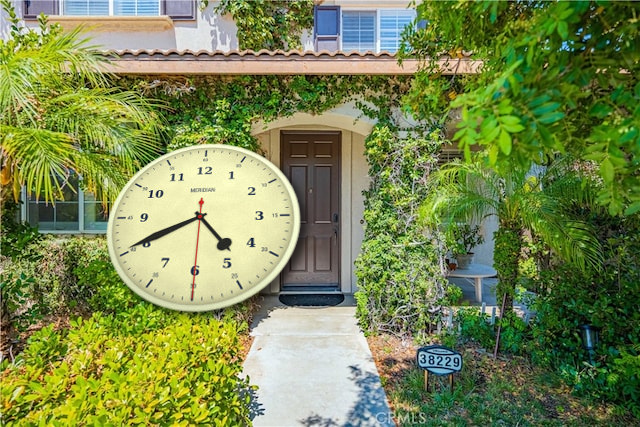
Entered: 4.40.30
